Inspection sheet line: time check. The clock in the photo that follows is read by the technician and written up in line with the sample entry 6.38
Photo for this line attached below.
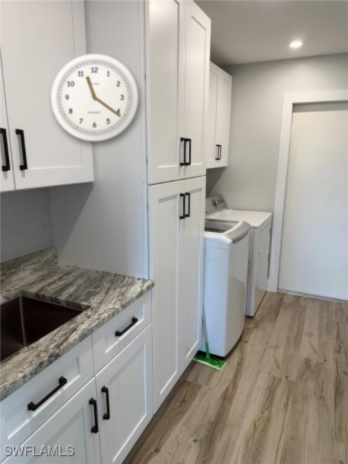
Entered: 11.21
